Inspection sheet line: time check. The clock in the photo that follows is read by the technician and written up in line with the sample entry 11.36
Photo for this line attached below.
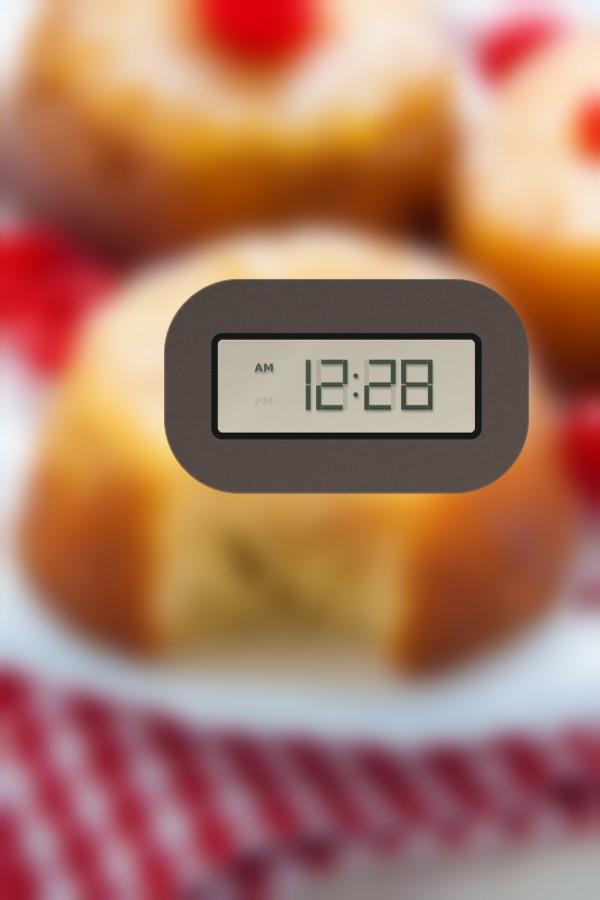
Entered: 12.28
